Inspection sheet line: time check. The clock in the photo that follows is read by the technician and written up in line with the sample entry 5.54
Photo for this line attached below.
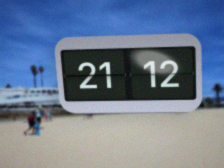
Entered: 21.12
